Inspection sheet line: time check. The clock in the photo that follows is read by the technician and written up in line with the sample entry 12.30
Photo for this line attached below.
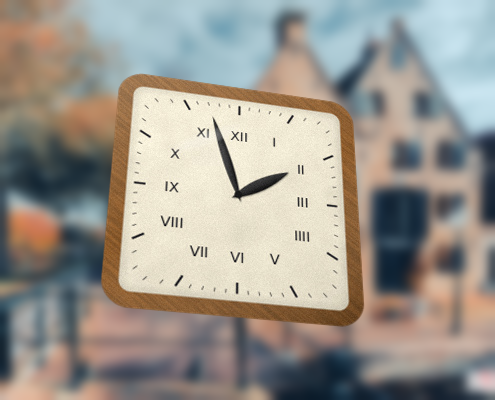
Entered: 1.57
